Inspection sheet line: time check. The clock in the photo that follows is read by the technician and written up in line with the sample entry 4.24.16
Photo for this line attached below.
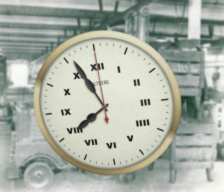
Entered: 7.56.00
